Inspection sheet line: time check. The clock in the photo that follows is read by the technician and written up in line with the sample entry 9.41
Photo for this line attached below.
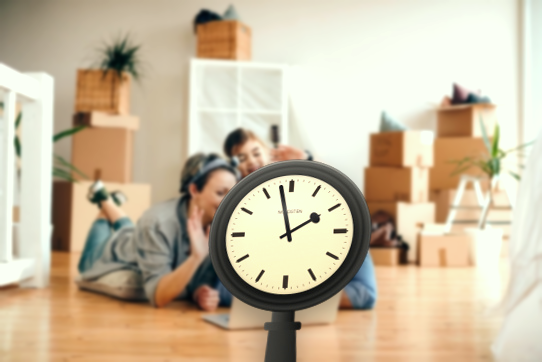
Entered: 1.58
